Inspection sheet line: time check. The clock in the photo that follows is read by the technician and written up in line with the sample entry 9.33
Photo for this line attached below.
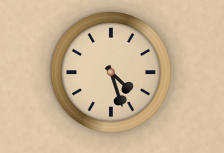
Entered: 4.27
